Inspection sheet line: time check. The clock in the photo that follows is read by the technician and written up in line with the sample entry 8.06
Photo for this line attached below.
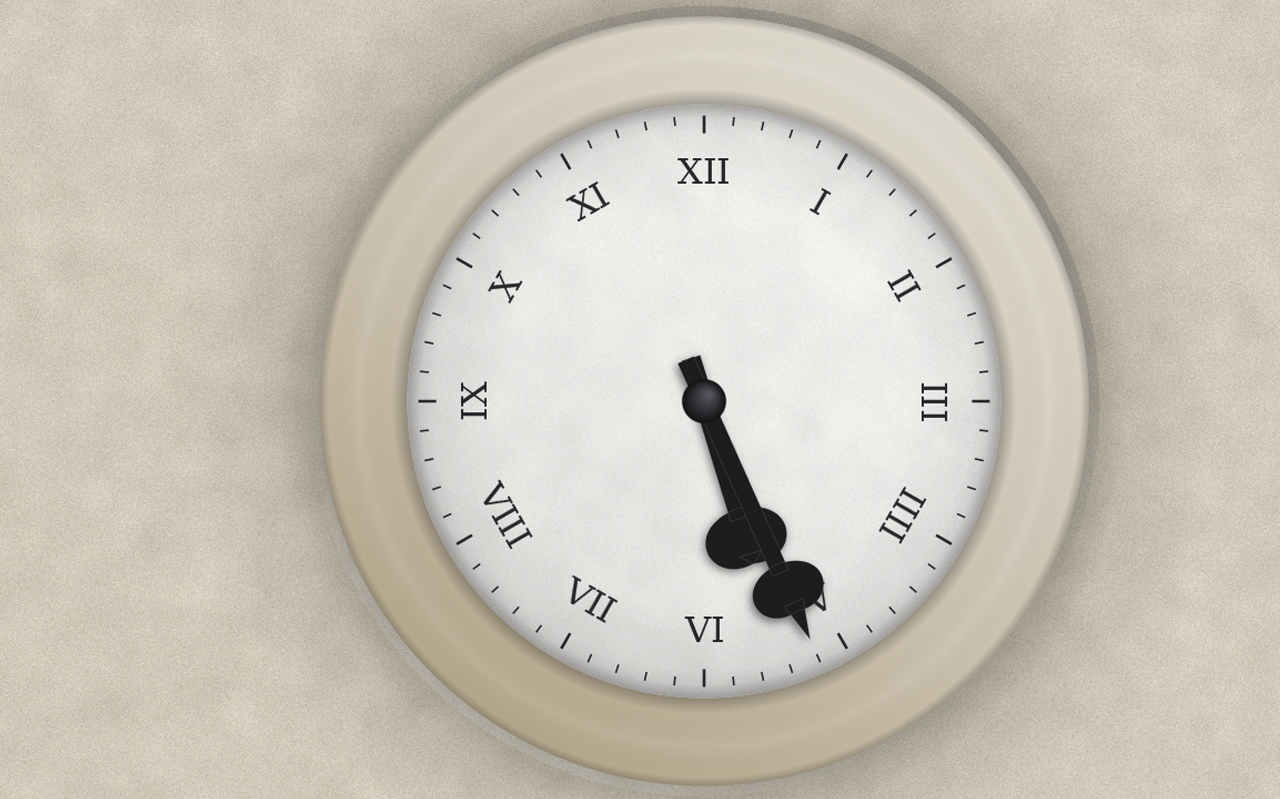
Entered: 5.26
